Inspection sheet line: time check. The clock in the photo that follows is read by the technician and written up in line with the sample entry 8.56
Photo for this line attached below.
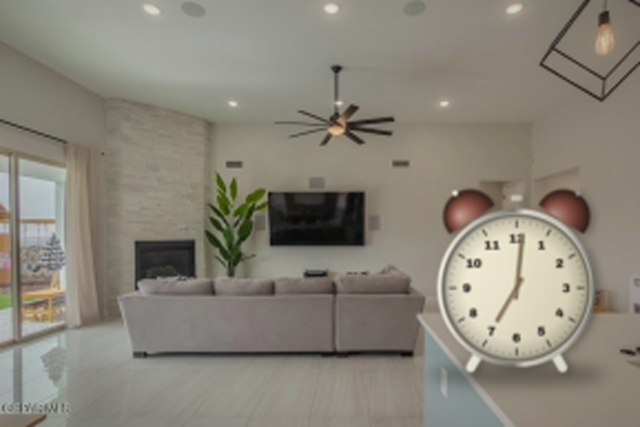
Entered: 7.01
